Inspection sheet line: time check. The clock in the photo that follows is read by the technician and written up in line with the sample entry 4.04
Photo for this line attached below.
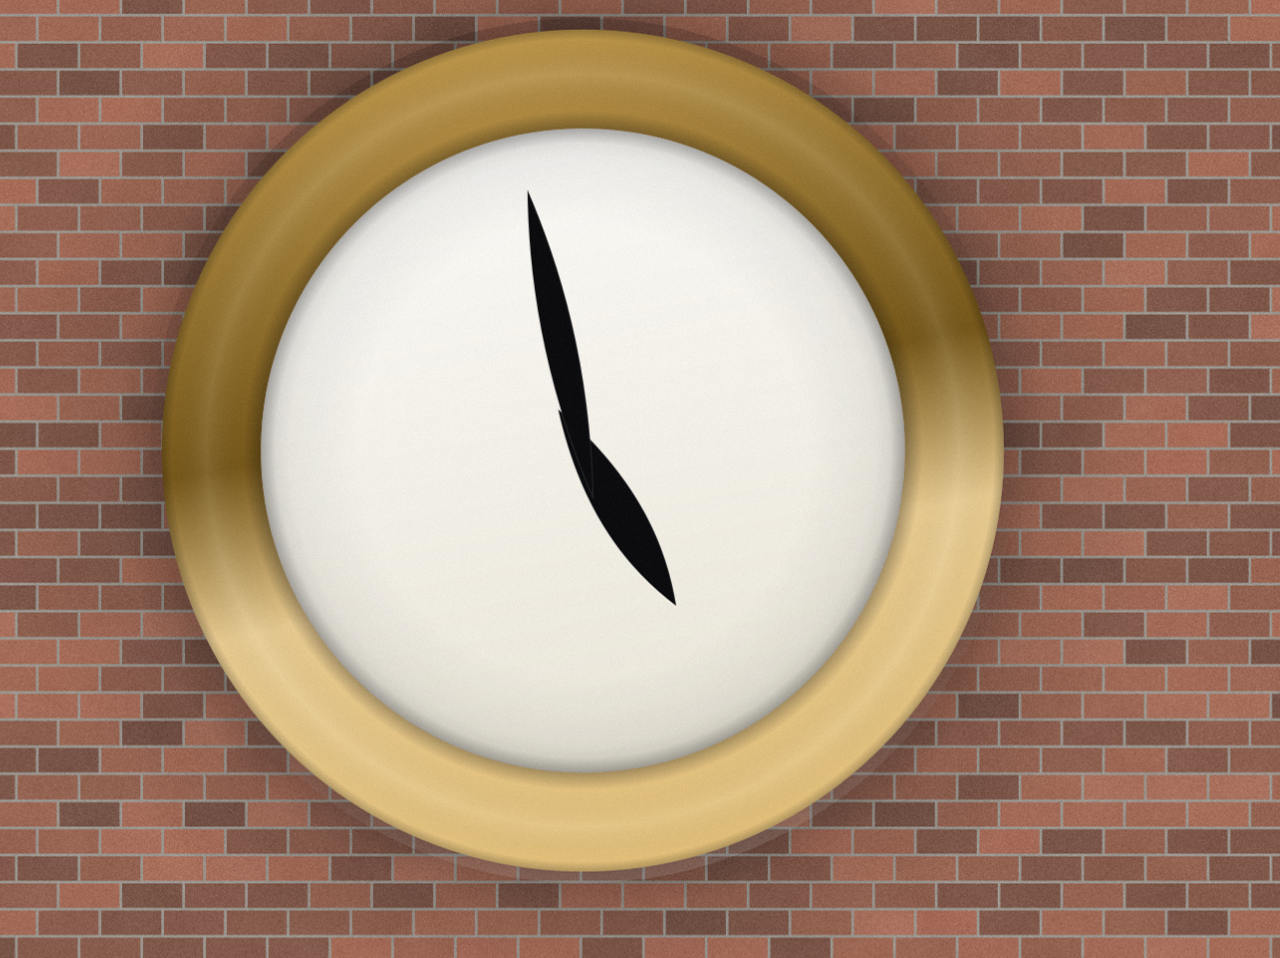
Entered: 4.58
